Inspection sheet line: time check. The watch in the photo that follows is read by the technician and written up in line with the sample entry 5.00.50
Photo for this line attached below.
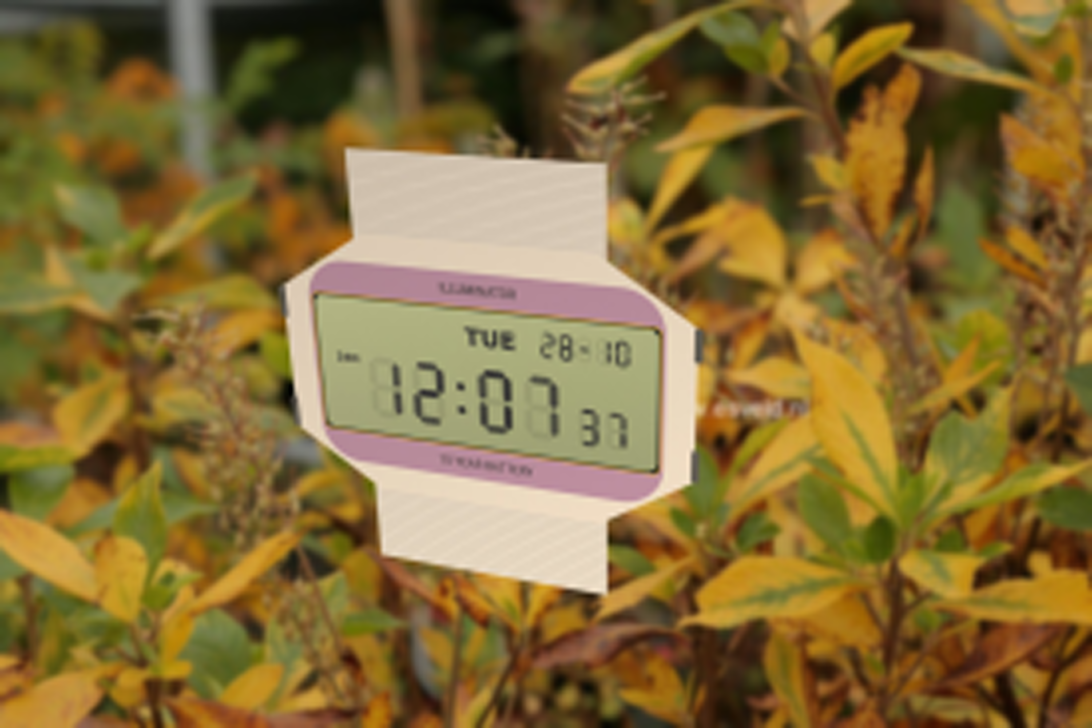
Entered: 12.07.37
